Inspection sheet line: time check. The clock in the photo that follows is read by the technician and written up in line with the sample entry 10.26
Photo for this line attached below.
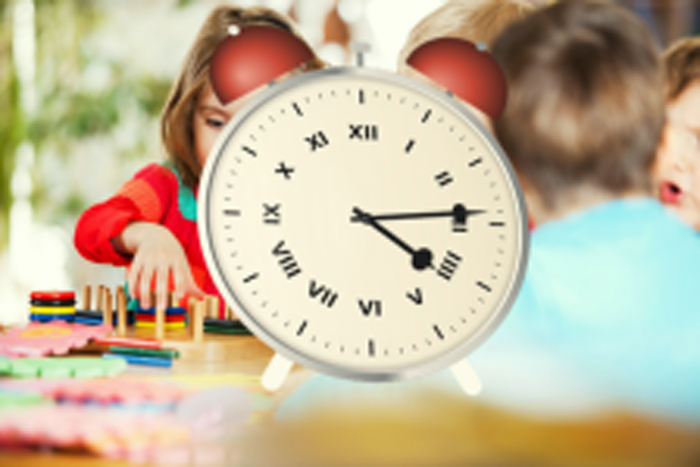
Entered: 4.14
